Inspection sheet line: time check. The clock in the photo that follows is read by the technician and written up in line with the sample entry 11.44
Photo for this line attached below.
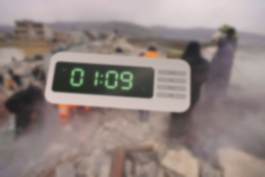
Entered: 1.09
